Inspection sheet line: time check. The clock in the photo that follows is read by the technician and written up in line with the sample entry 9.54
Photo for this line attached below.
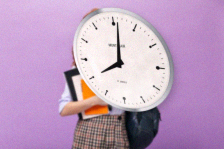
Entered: 8.01
